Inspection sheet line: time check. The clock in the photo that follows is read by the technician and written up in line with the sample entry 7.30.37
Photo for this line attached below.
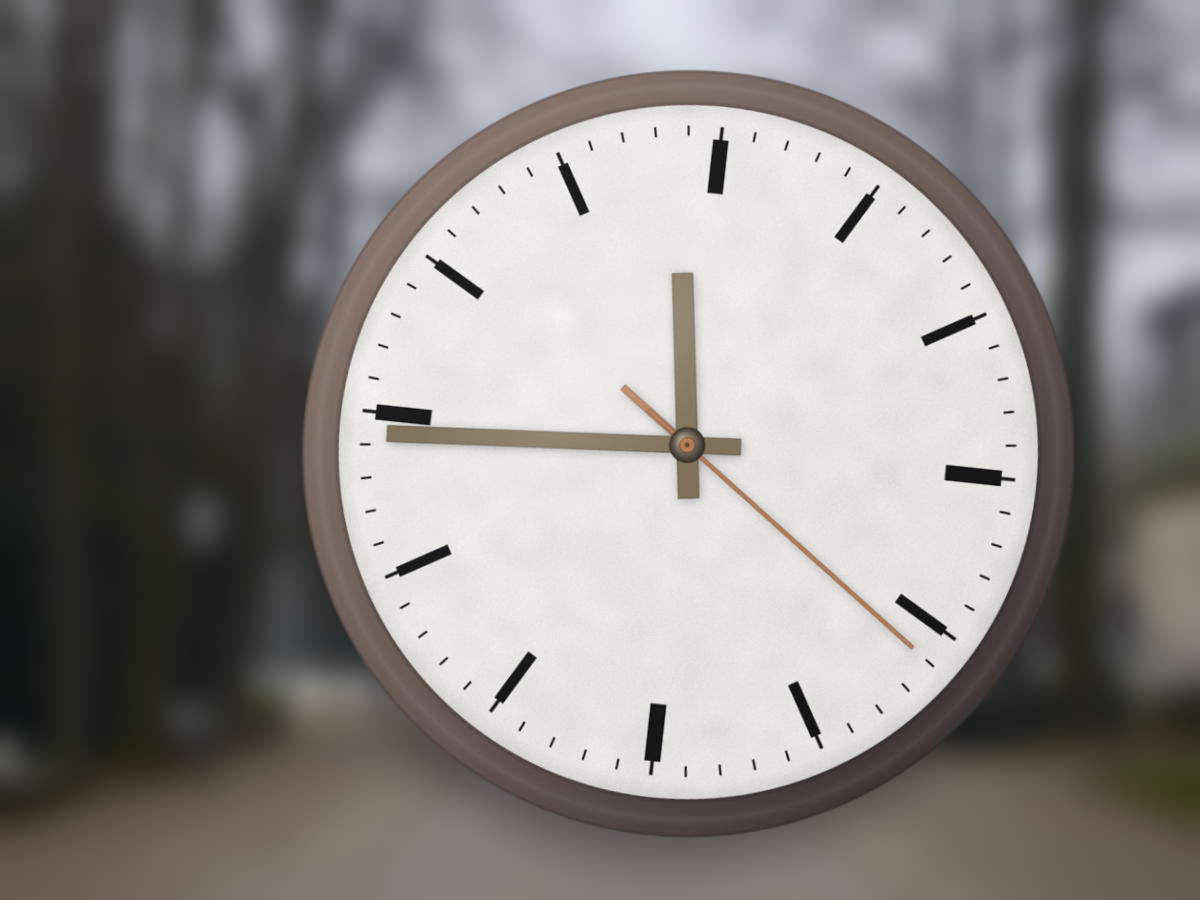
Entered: 11.44.21
